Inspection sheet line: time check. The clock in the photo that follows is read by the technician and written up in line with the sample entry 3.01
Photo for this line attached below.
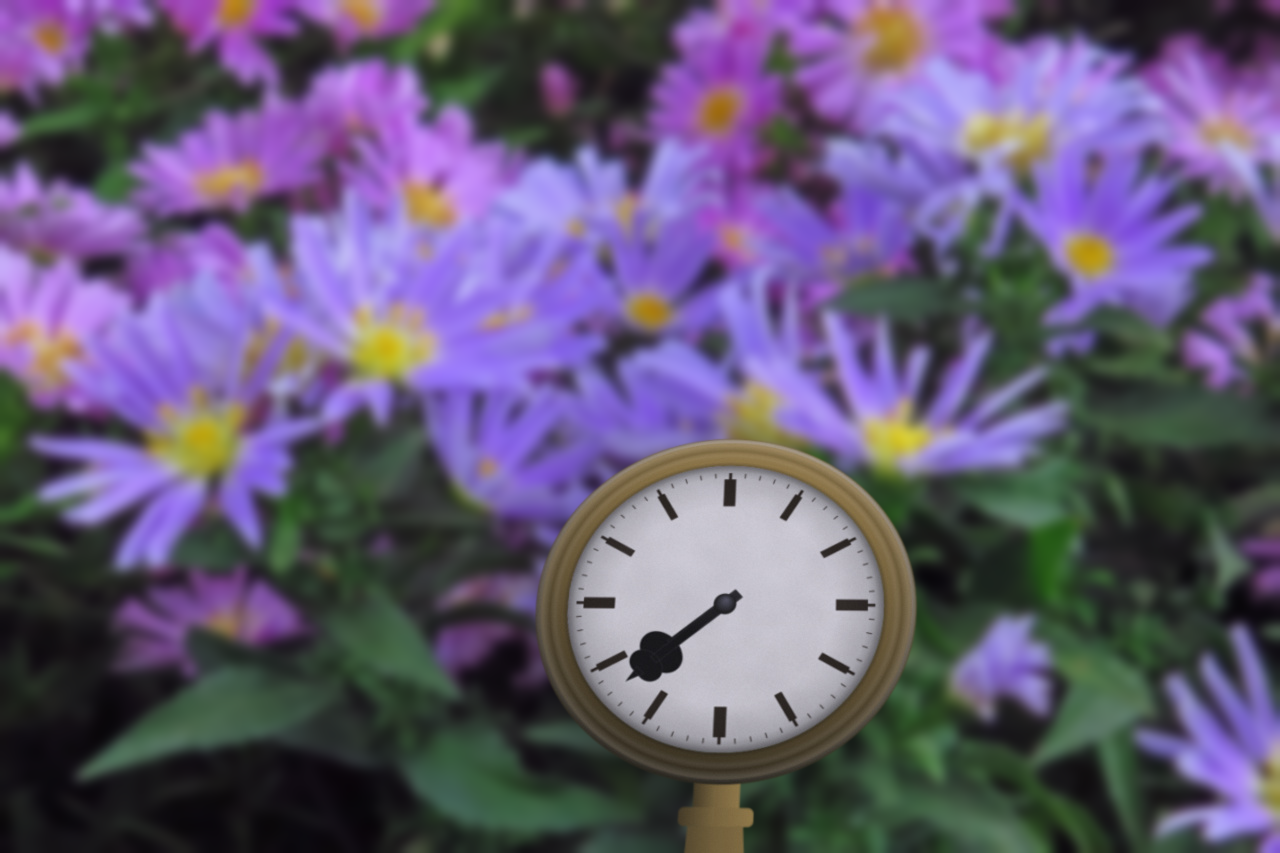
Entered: 7.38
